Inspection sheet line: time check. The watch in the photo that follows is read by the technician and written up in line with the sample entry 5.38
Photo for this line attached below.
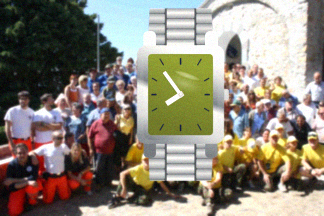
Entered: 7.54
